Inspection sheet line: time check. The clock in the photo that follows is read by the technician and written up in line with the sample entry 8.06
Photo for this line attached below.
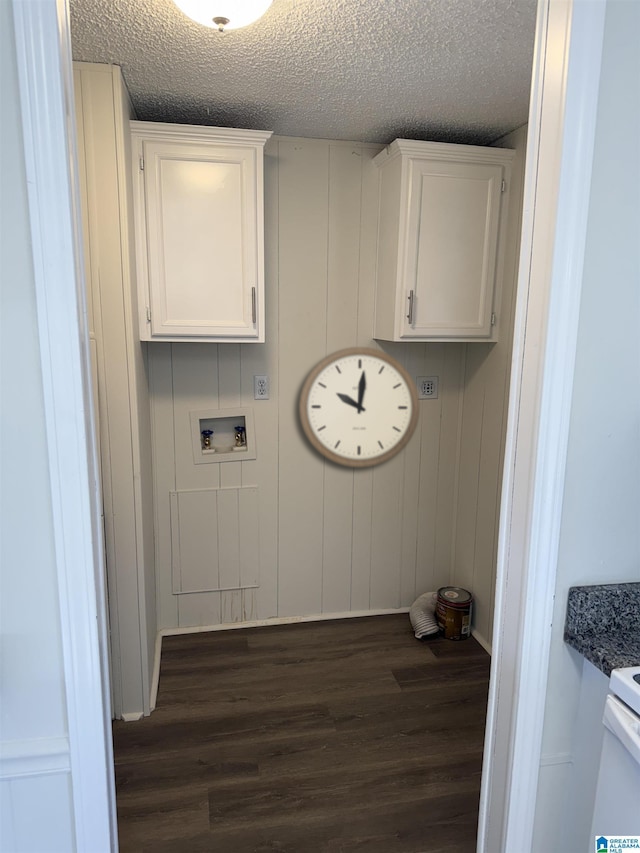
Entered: 10.01
